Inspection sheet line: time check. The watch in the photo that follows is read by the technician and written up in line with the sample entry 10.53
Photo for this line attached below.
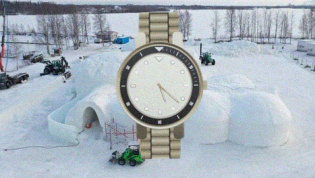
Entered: 5.22
